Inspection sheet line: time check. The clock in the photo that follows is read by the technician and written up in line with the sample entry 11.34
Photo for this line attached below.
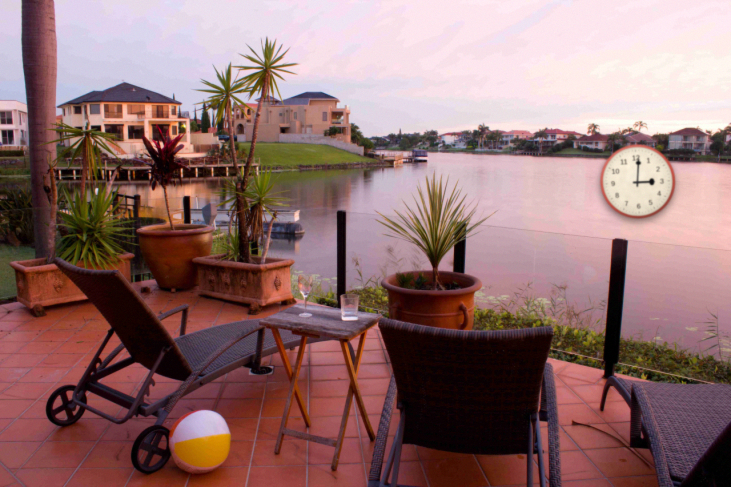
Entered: 3.01
